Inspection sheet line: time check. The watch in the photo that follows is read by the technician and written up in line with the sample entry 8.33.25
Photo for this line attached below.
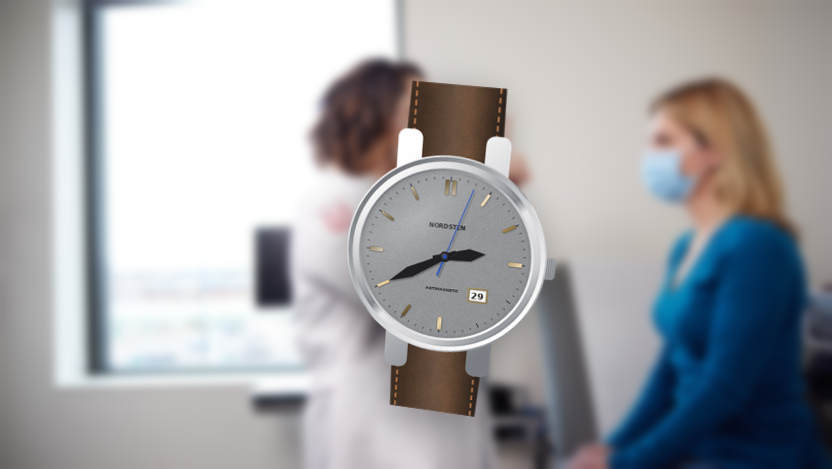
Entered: 2.40.03
